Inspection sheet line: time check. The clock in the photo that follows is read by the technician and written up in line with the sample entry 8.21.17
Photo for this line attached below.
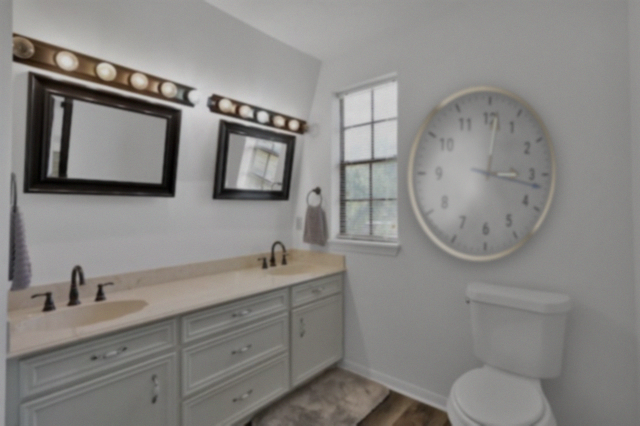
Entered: 3.01.17
